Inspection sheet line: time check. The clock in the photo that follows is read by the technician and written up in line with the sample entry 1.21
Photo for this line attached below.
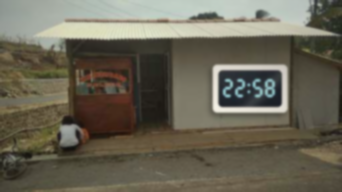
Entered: 22.58
